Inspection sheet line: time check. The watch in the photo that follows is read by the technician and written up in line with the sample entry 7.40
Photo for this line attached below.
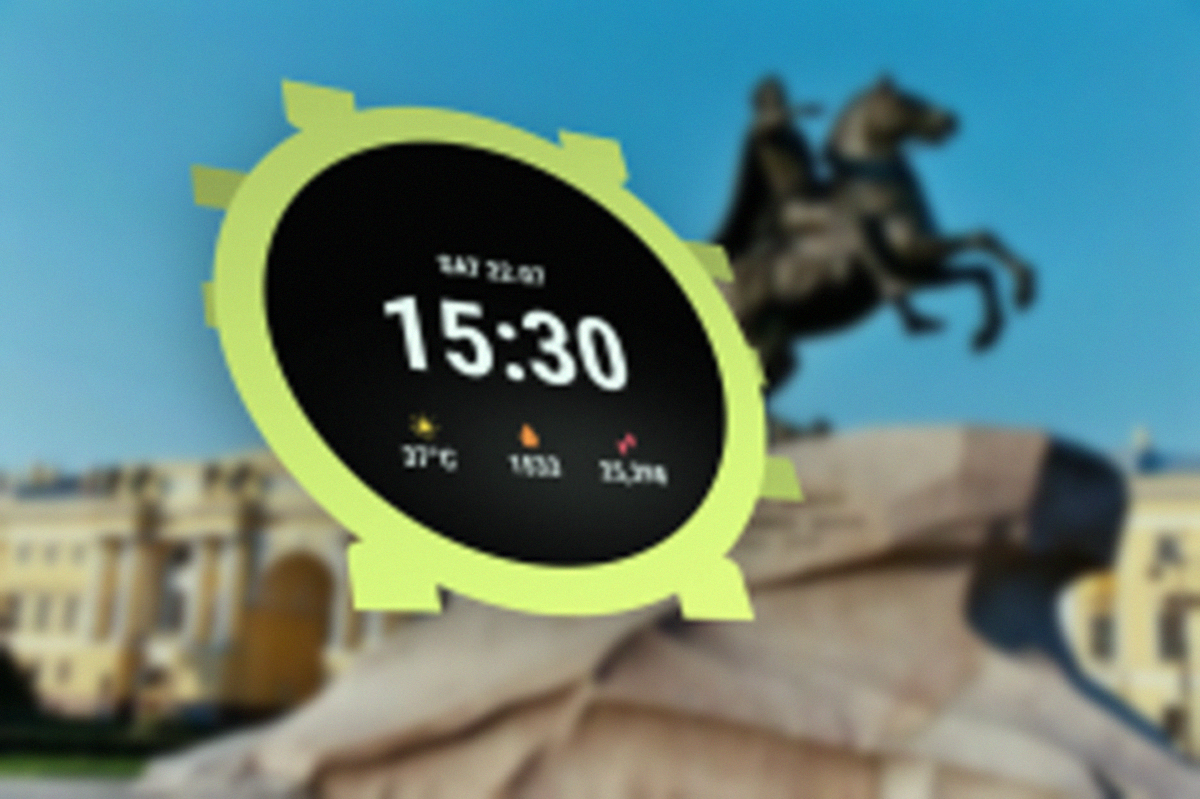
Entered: 15.30
